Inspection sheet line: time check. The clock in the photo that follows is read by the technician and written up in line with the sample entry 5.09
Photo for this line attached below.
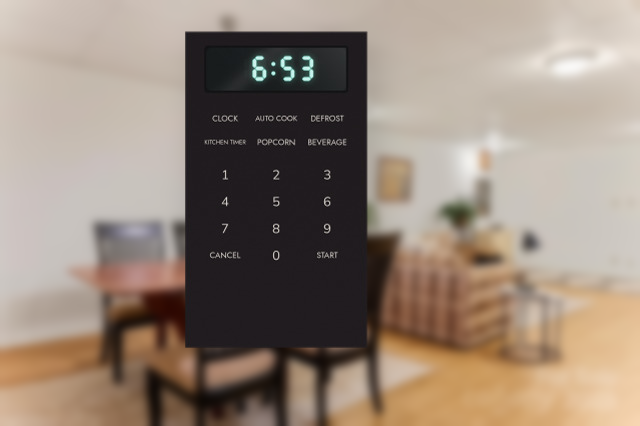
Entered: 6.53
